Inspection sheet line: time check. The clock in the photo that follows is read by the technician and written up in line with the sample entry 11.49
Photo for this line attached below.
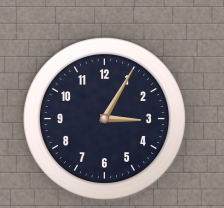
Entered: 3.05
